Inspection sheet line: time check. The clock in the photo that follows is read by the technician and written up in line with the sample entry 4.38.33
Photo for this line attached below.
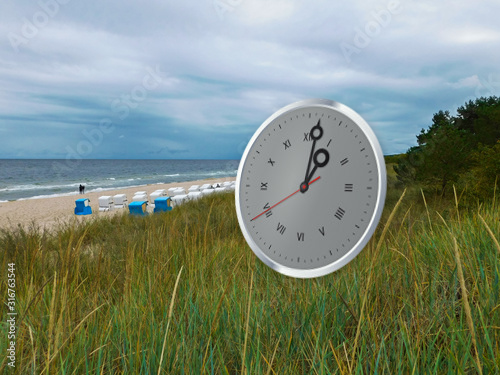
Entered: 1.01.40
